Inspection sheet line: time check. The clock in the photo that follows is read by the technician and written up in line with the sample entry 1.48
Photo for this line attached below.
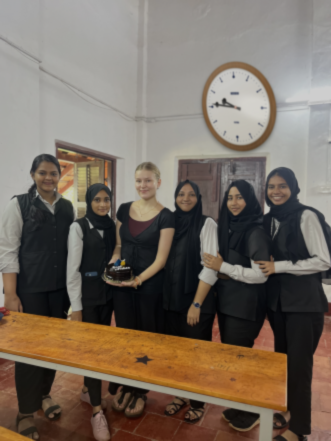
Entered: 9.46
